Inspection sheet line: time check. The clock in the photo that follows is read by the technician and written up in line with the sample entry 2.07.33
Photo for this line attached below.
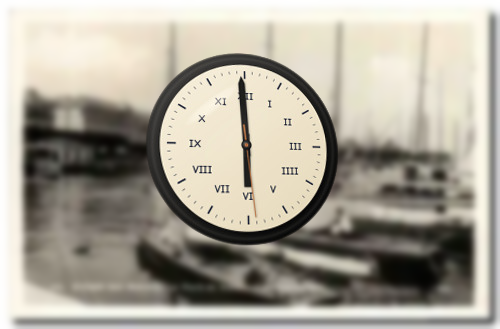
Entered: 5.59.29
